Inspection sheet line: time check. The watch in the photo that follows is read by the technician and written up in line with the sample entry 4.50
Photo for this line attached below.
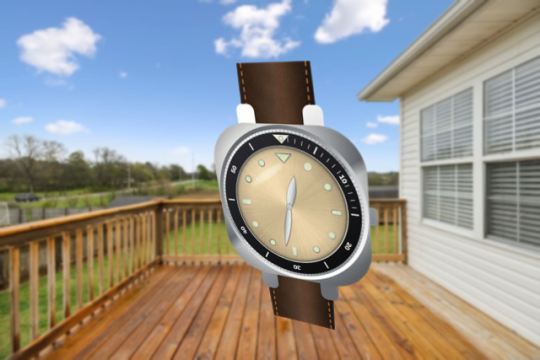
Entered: 12.32
